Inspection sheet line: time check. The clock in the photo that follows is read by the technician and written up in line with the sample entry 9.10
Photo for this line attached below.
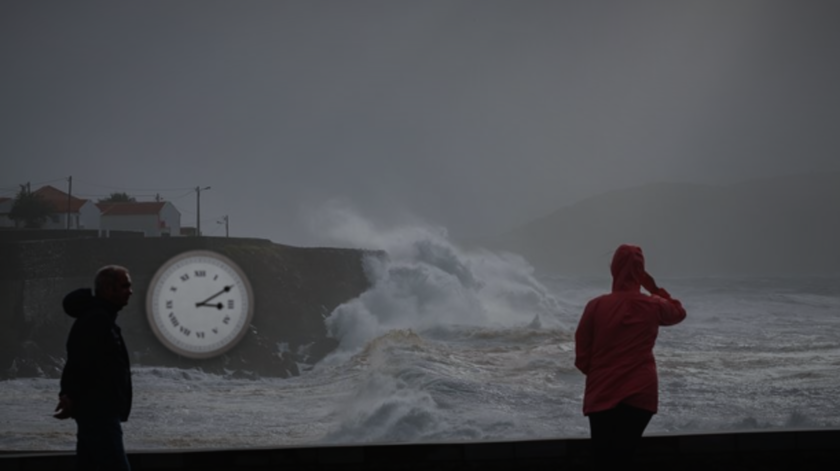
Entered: 3.10
